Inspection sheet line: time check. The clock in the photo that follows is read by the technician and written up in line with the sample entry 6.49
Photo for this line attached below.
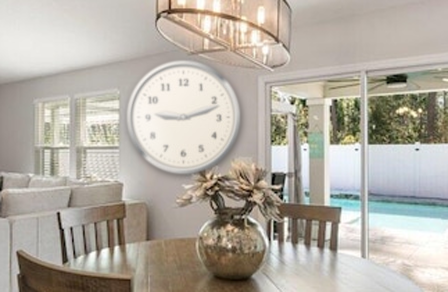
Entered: 9.12
